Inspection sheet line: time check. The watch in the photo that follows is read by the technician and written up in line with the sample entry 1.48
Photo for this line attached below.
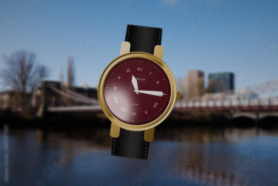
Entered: 11.15
